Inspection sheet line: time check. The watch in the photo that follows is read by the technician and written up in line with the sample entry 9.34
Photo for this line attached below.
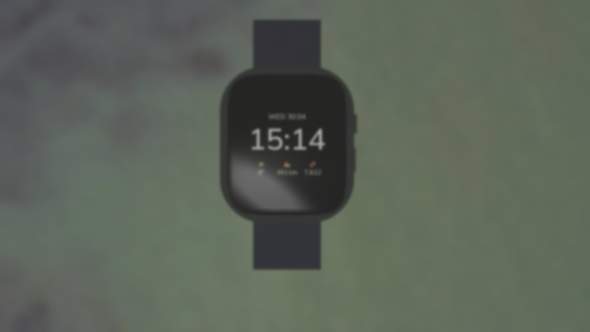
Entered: 15.14
